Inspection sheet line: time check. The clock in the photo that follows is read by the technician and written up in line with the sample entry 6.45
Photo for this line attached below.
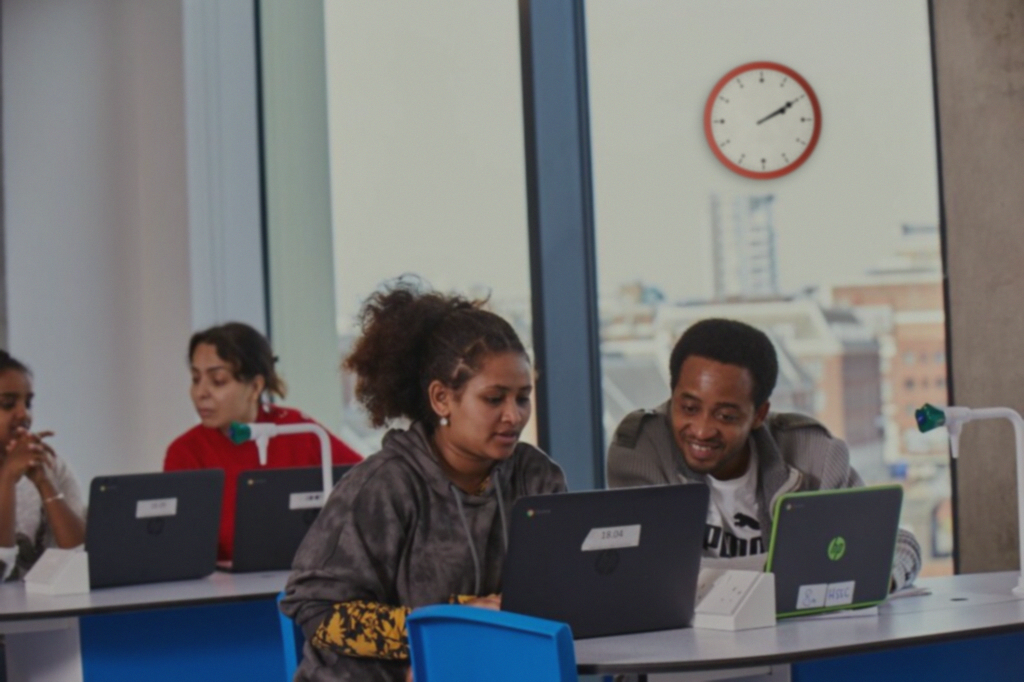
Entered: 2.10
